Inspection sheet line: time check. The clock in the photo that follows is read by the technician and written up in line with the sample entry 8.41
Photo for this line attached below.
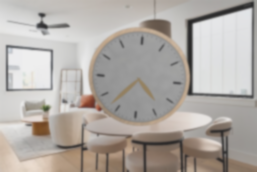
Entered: 4.37
